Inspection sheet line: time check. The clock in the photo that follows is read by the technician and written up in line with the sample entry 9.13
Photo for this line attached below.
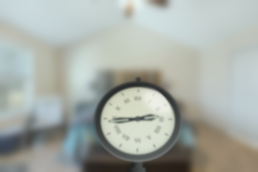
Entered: 2.44
